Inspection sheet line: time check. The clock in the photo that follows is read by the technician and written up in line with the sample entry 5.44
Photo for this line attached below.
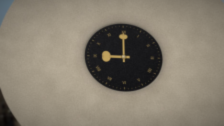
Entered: 9.00
